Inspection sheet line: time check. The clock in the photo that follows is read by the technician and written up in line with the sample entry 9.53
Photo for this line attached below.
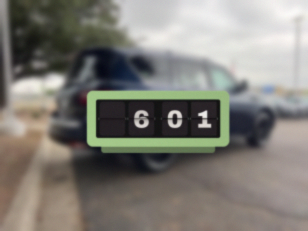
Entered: 6.01
